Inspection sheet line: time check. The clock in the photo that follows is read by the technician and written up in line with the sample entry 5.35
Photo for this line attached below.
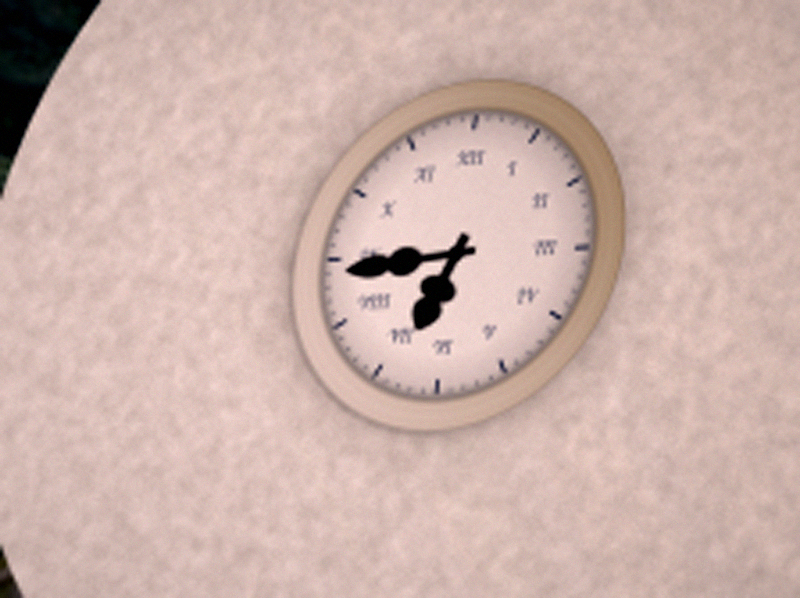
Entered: 6.44
